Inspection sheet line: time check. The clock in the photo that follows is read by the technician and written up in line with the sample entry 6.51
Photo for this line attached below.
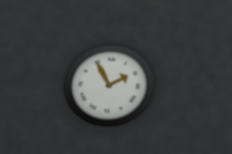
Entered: 1.55
